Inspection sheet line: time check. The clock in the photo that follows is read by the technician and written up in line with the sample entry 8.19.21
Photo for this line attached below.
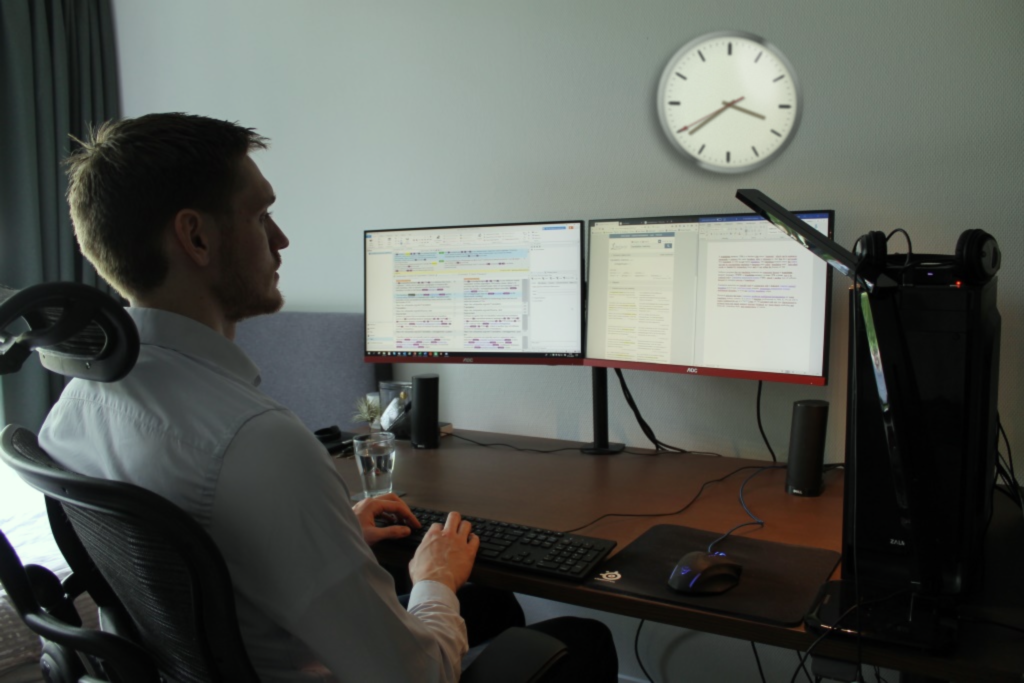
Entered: 3.38.40
